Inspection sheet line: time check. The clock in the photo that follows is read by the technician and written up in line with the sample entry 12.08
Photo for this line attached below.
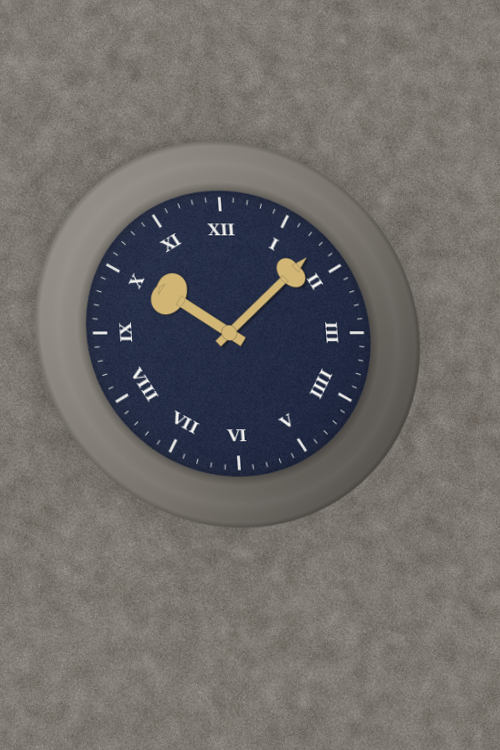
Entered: 10.08
